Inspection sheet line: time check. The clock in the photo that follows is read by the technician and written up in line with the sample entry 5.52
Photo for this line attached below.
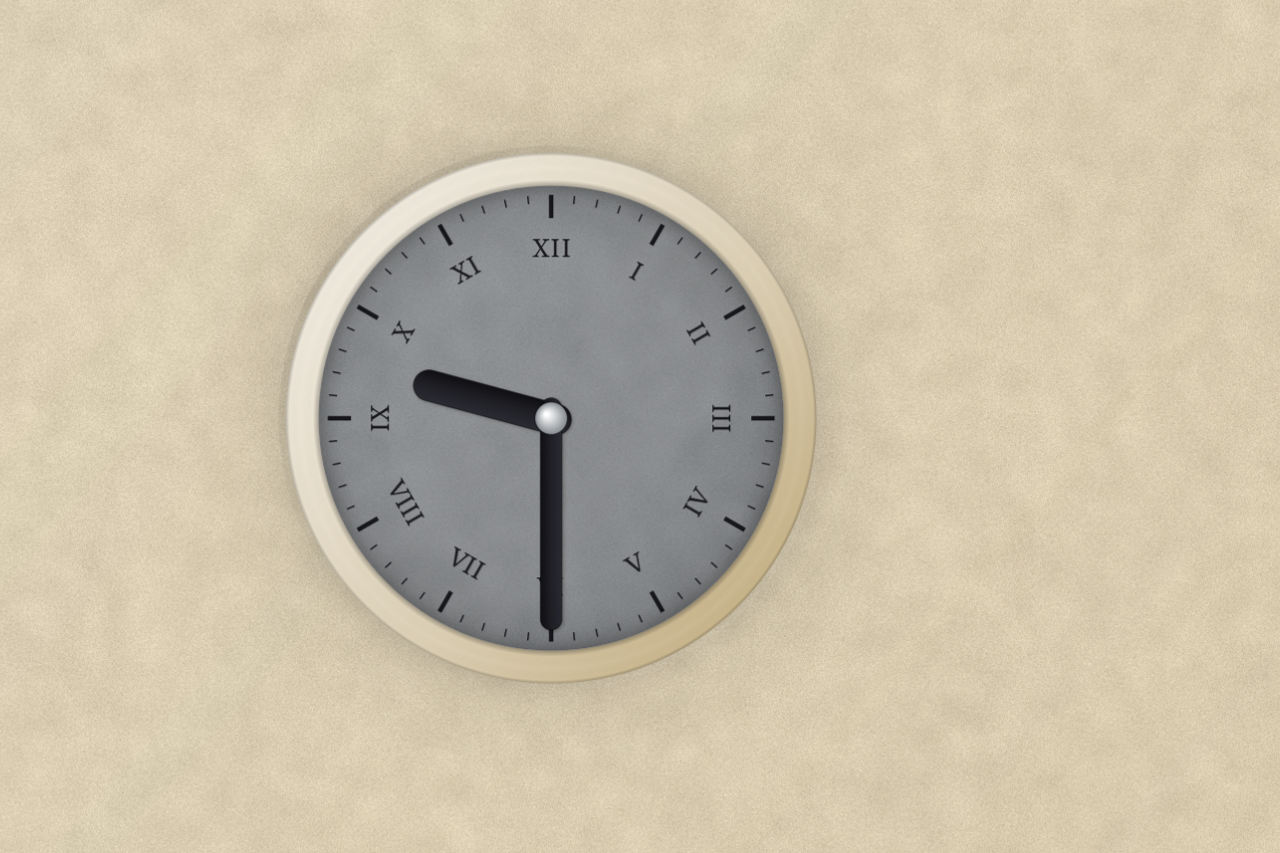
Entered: 9.30
